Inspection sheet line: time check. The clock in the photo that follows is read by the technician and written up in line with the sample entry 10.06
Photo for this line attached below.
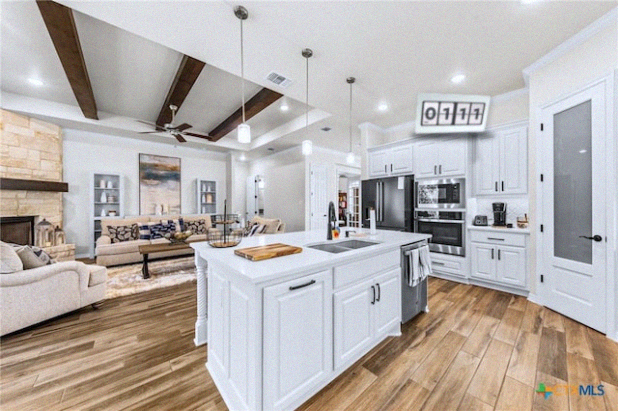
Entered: 1.11
